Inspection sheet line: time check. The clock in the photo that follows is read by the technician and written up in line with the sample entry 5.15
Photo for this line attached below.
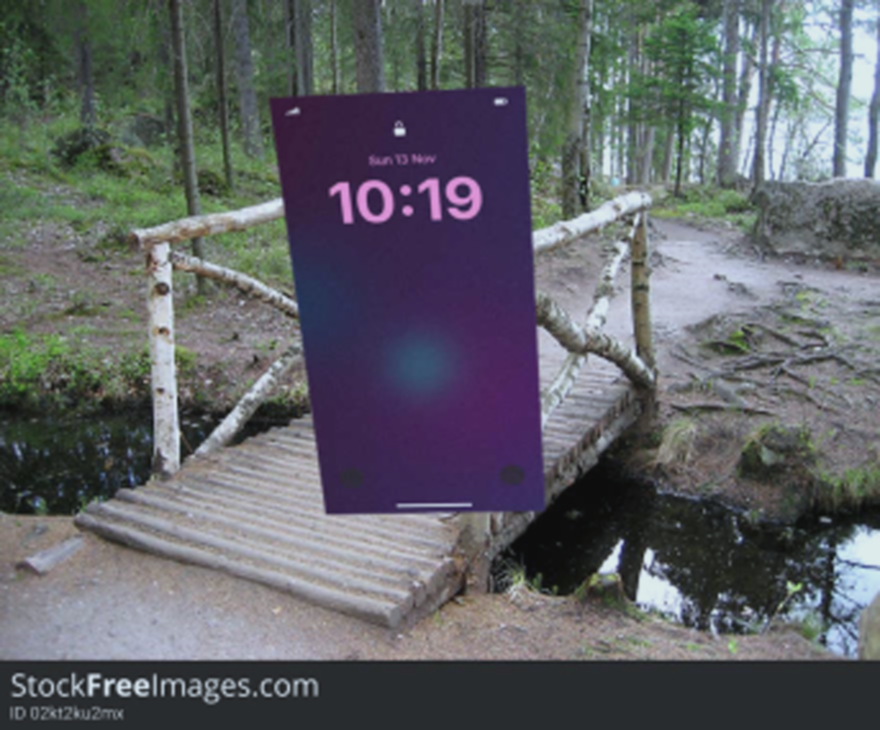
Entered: 10.19
